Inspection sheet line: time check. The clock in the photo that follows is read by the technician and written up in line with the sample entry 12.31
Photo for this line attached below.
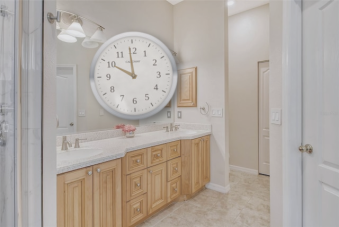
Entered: 9.59
